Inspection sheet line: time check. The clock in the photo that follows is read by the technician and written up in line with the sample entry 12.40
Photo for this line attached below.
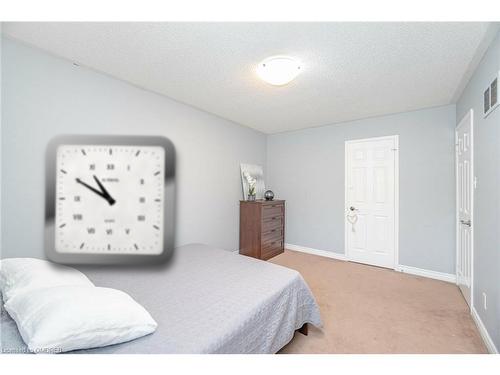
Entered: 10.50
